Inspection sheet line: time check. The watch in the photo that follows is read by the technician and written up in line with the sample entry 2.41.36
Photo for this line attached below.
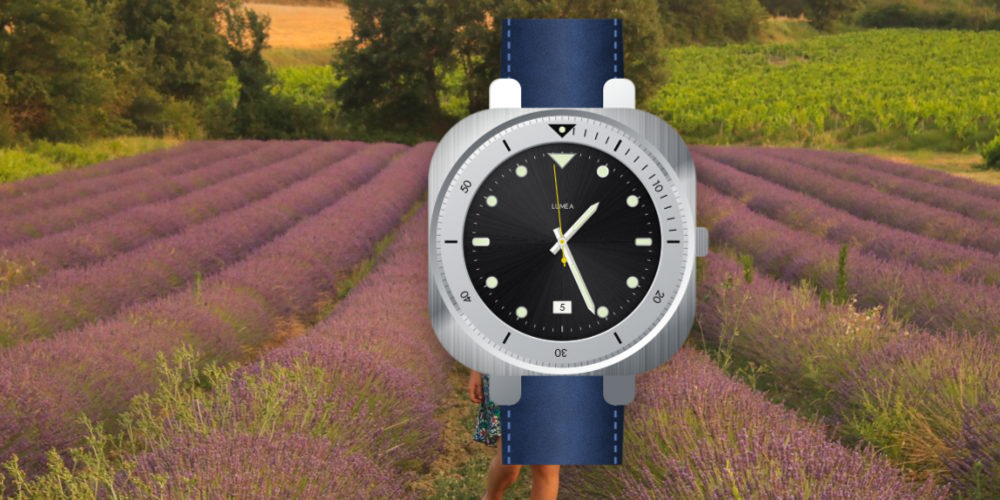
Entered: 1.25.59
